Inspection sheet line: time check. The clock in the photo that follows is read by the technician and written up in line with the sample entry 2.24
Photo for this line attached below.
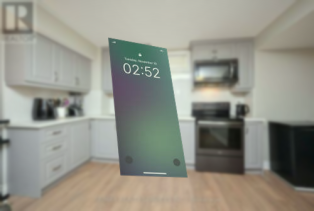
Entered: 2.52
